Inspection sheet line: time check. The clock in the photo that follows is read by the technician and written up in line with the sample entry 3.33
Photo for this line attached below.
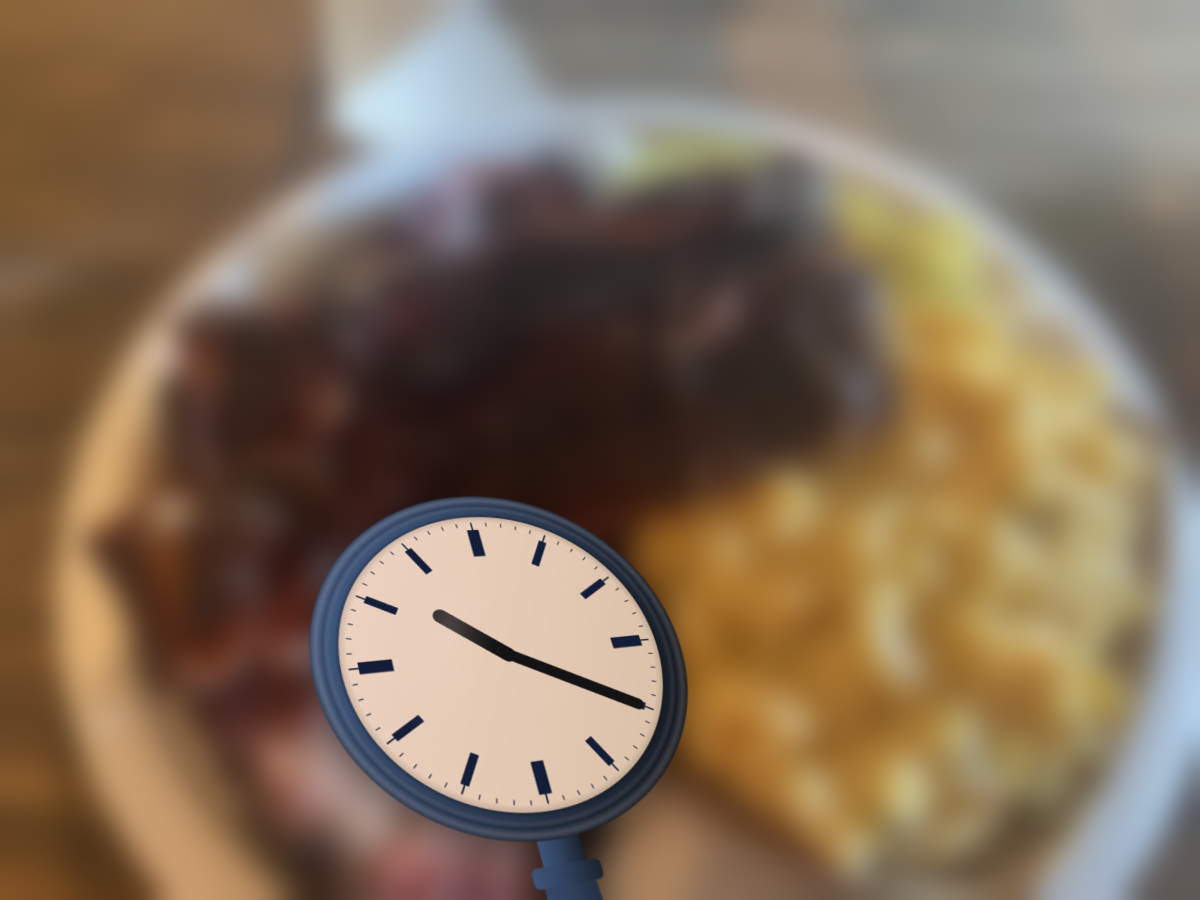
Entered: 10.20
